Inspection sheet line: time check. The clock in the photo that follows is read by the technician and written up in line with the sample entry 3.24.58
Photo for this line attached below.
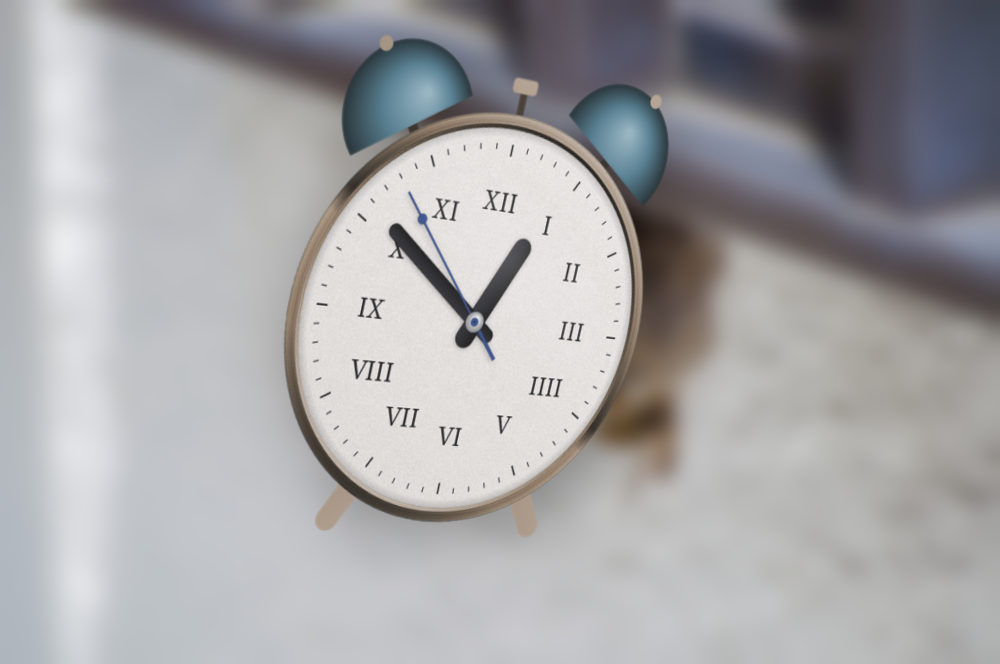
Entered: 12.50.53
